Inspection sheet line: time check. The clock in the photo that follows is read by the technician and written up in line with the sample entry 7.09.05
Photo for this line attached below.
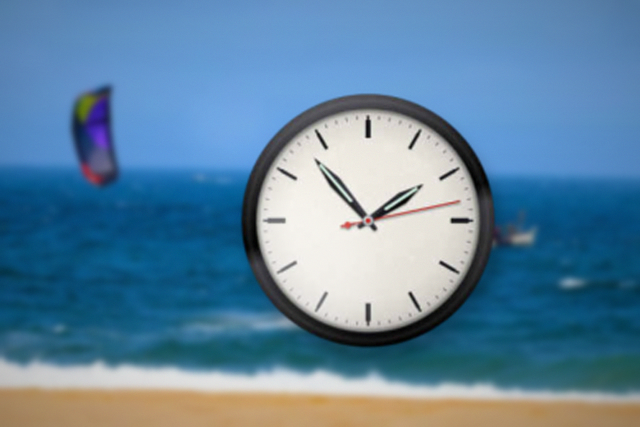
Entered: 1.53.13
